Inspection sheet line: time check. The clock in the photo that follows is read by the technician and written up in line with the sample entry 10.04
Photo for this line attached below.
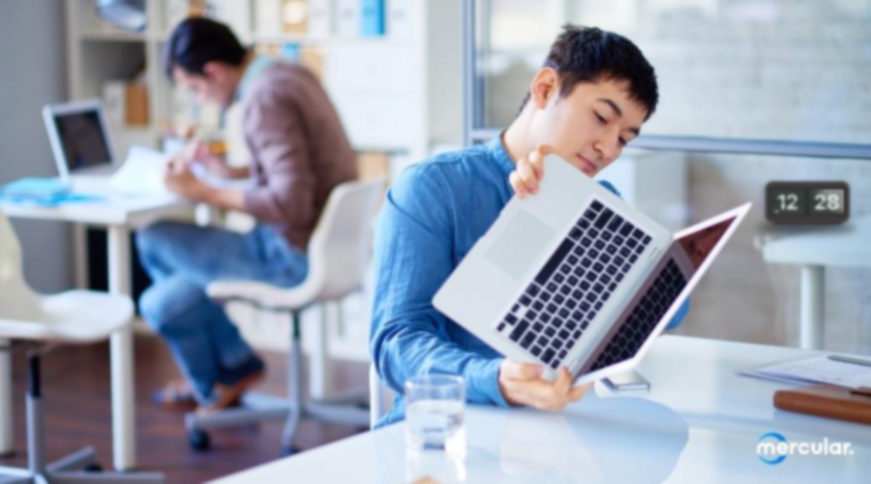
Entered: 12.28
